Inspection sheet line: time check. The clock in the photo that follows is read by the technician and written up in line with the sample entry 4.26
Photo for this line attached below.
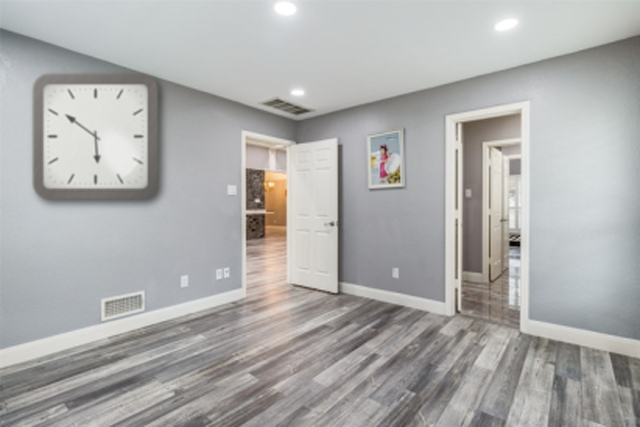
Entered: 5.51
